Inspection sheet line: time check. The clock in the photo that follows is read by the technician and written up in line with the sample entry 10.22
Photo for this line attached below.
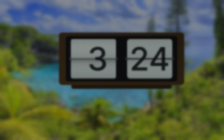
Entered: 3.24
